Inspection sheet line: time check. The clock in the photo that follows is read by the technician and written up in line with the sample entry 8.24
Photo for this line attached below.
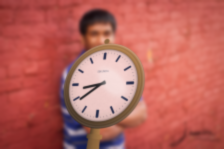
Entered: 8.39
